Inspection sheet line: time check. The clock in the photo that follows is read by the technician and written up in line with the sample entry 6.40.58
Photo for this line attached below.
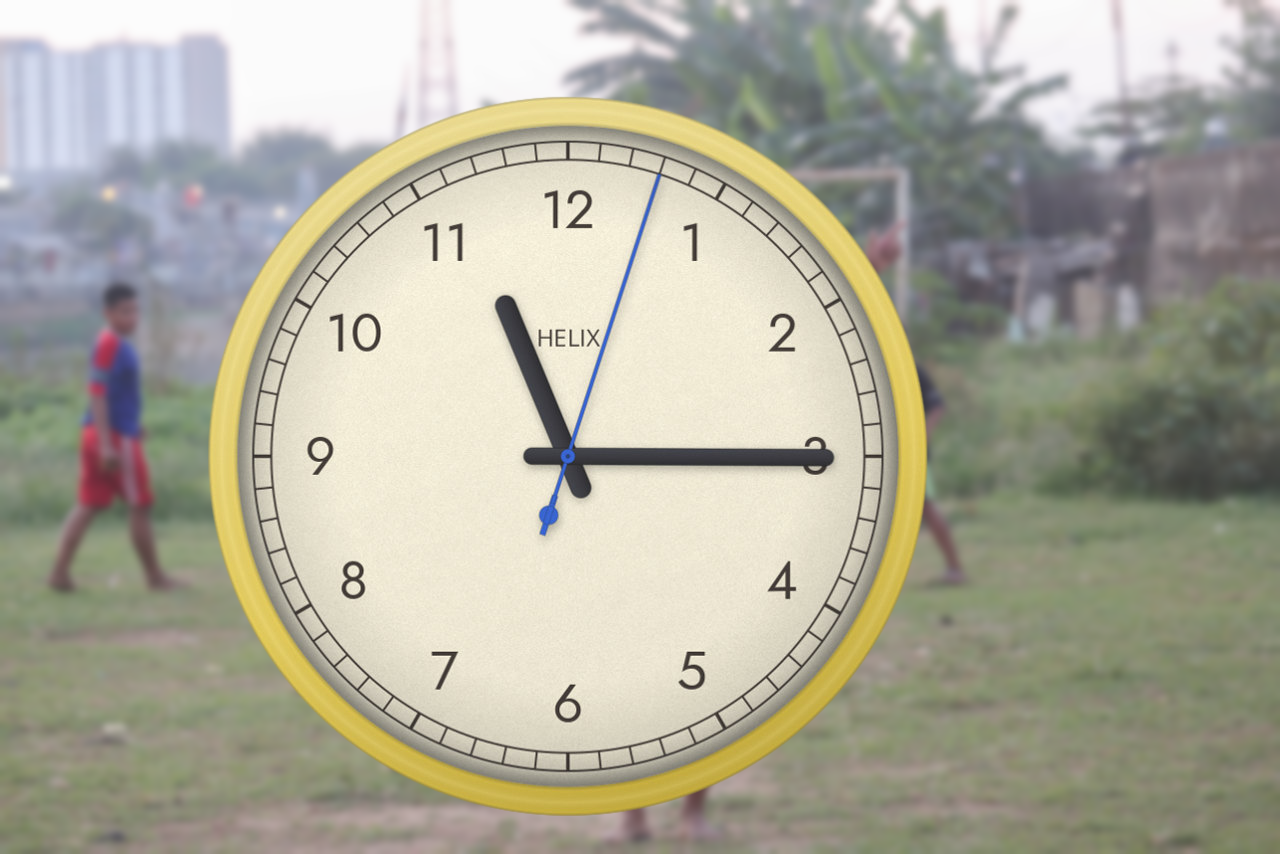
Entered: 11.15.03
